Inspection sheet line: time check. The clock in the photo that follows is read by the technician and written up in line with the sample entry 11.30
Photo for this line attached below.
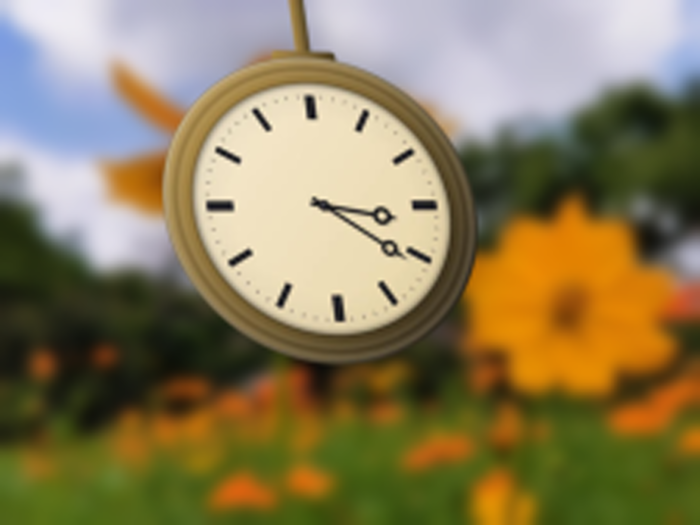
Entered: 3.21
